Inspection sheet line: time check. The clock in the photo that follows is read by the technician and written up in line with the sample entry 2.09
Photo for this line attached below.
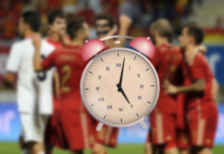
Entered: 5.02
